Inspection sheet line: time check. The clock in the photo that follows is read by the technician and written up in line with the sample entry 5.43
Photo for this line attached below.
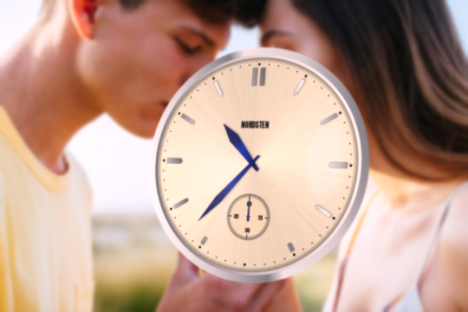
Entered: 10.37
